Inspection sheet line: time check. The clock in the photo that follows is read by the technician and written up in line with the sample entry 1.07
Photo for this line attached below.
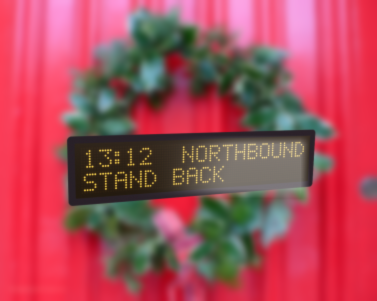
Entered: 13.12
